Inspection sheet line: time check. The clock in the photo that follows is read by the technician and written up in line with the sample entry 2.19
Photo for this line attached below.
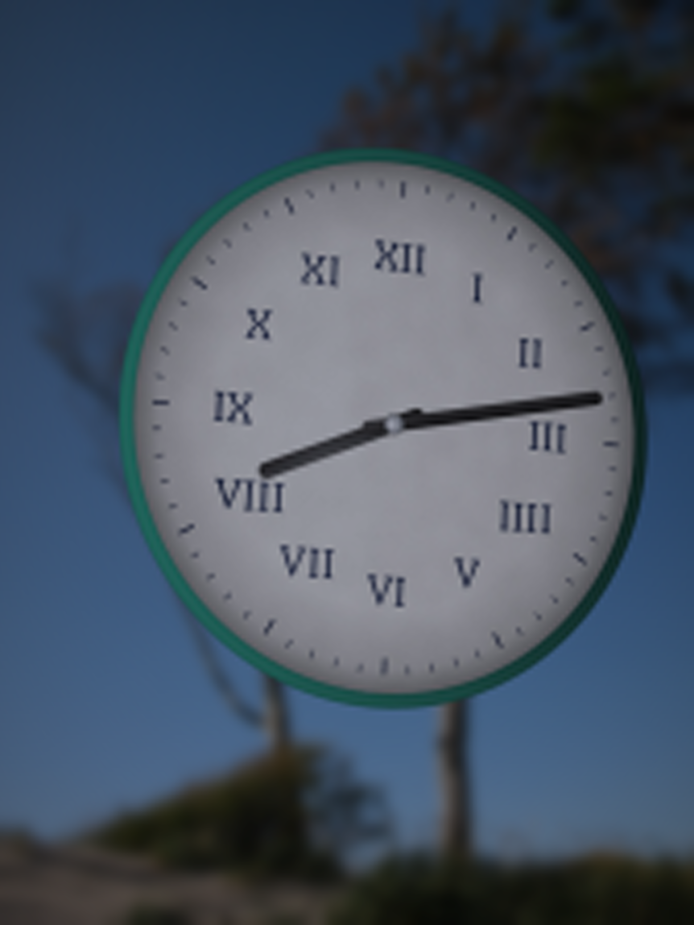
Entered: 8.13
